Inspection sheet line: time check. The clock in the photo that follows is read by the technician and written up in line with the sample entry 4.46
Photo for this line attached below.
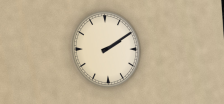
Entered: 2.10
